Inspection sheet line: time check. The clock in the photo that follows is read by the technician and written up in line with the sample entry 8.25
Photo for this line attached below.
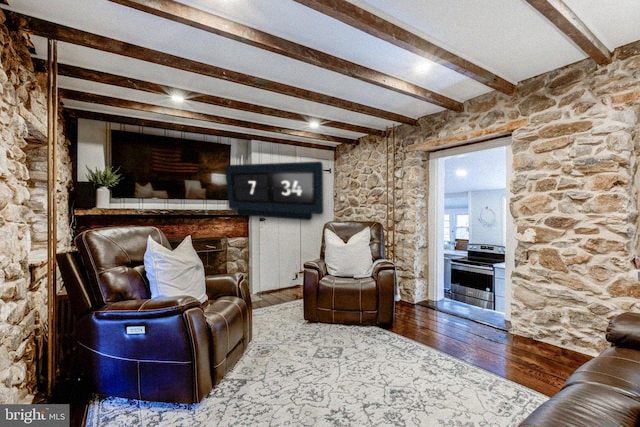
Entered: 7.34
